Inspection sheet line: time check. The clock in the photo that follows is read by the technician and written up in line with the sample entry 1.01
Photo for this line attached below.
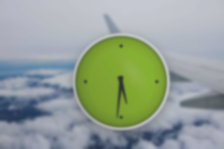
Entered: 5.31
